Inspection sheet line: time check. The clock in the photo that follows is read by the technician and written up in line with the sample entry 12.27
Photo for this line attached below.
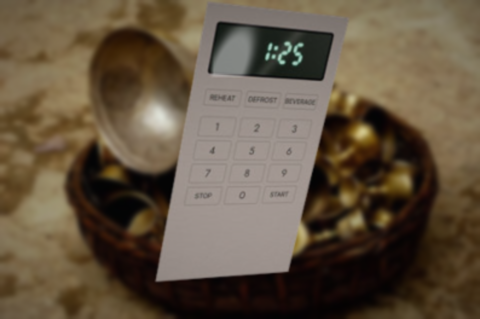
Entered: 1.25
